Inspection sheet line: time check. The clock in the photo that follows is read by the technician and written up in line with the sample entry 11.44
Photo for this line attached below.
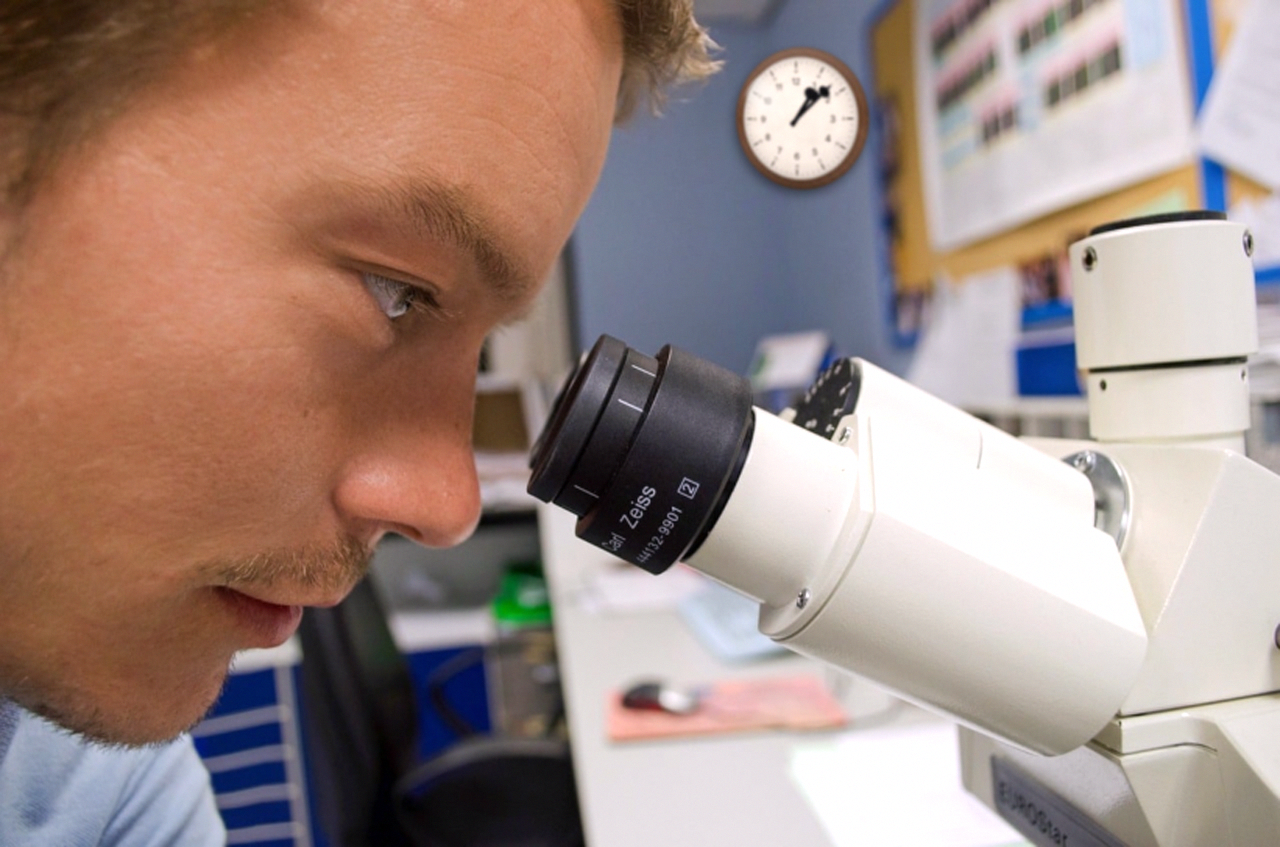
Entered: 1.08
